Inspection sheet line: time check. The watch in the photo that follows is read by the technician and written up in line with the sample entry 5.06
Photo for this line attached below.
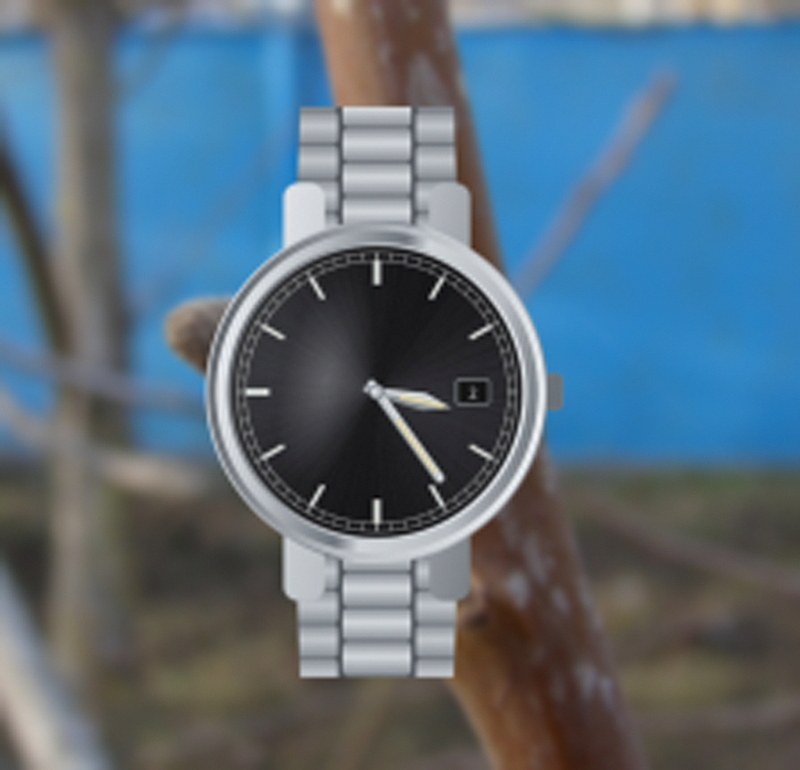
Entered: 3.24
